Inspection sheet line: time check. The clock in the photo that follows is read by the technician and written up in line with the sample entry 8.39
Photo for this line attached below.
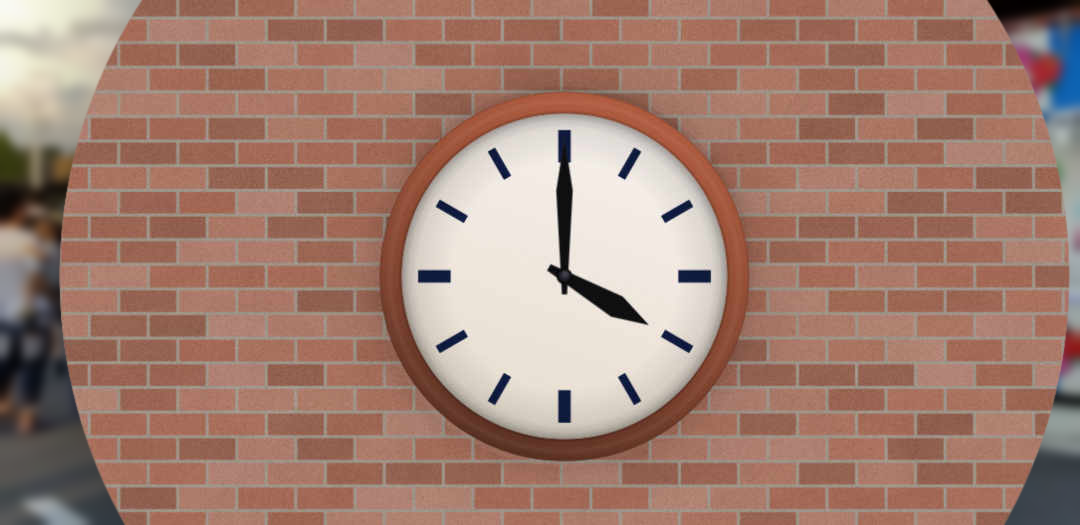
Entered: 4.00
